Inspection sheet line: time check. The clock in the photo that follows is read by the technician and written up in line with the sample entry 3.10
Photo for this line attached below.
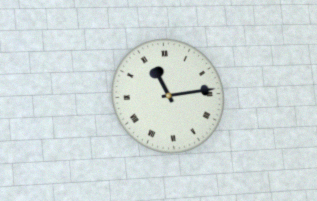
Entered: 11.14
